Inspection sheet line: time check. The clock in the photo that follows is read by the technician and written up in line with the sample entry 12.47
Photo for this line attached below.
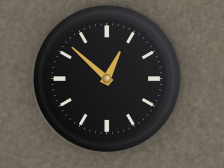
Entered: 12.52
